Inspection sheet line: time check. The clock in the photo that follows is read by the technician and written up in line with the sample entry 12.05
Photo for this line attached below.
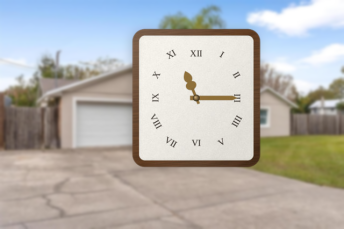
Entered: 11.15
